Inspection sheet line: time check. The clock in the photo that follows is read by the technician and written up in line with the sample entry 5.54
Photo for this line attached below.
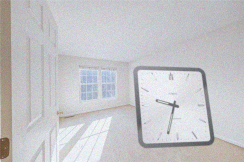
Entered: 9.33
